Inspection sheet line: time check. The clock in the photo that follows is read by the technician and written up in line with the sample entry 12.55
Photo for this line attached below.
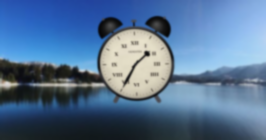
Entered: 1.35
